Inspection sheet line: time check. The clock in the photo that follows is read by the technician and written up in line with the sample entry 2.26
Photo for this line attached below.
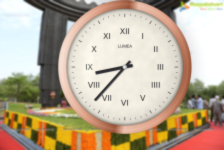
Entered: 8.37
